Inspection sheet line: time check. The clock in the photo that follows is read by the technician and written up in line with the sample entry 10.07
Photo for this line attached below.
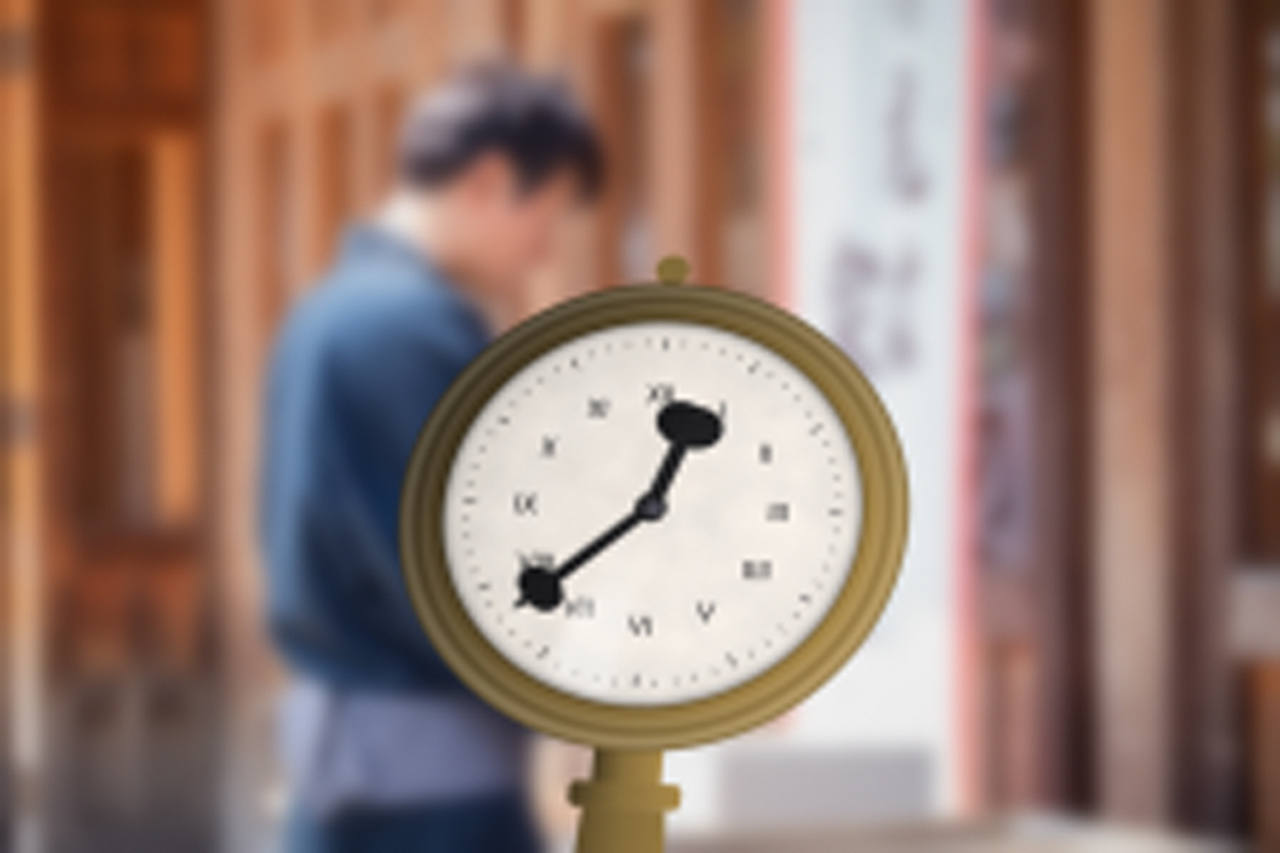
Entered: 12.38
